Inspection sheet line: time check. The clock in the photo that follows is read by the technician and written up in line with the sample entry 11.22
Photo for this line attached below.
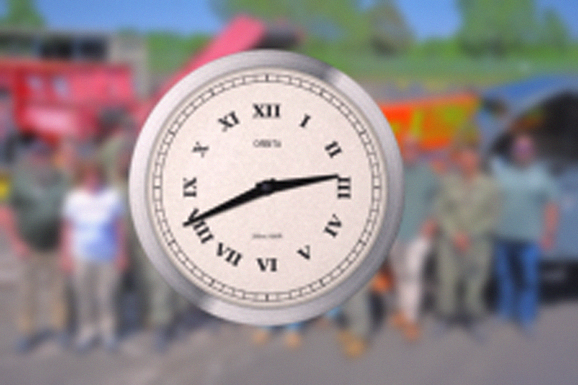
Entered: 2.41
